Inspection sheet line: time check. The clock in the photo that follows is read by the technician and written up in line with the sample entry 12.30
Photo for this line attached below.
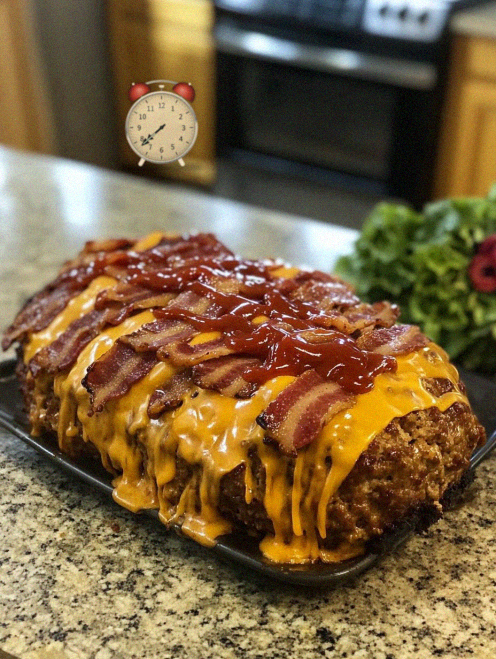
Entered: 7.38
